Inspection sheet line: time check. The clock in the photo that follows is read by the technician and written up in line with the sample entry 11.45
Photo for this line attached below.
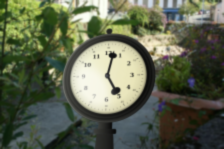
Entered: 5.02
